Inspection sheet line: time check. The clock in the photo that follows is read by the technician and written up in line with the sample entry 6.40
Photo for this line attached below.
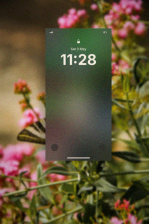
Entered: 11.28
